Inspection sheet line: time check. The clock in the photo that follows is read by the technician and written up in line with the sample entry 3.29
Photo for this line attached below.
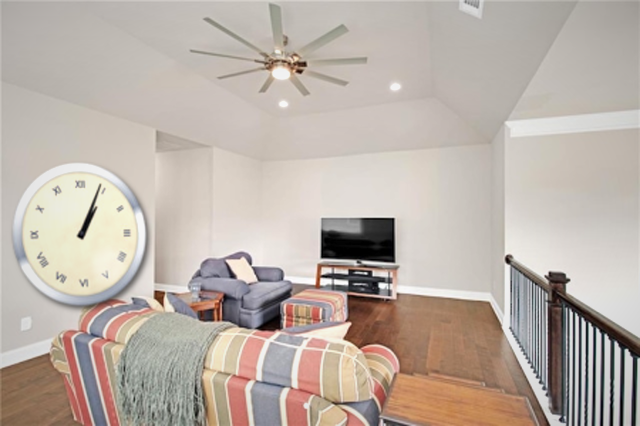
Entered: 1.04
